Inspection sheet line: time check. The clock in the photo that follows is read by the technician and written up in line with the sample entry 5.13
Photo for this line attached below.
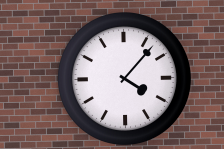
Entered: 4.07
